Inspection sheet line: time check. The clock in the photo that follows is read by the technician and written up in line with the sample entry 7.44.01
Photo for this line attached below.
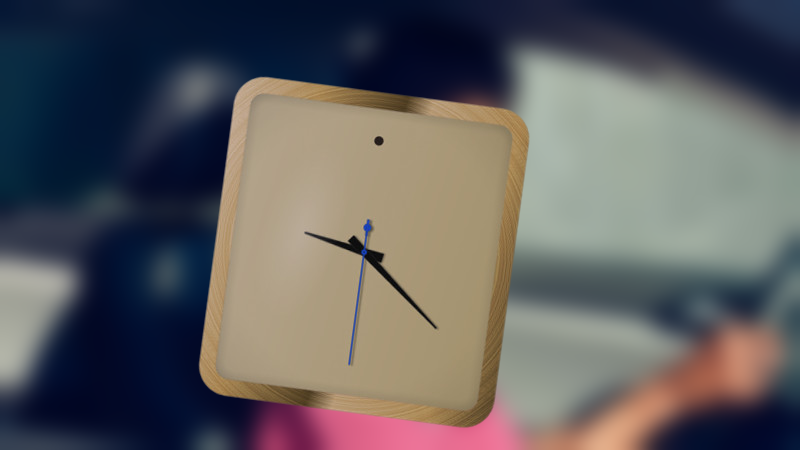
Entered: 9.21.30
